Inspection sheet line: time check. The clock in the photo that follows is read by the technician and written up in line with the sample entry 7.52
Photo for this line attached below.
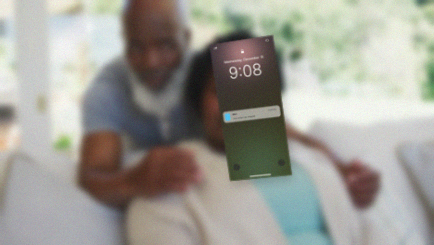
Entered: 9.08
